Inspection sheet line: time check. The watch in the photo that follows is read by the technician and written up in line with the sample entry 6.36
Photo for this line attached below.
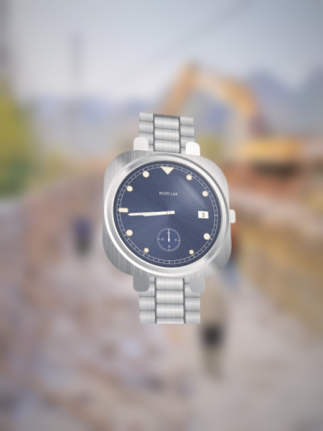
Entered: 8.44
